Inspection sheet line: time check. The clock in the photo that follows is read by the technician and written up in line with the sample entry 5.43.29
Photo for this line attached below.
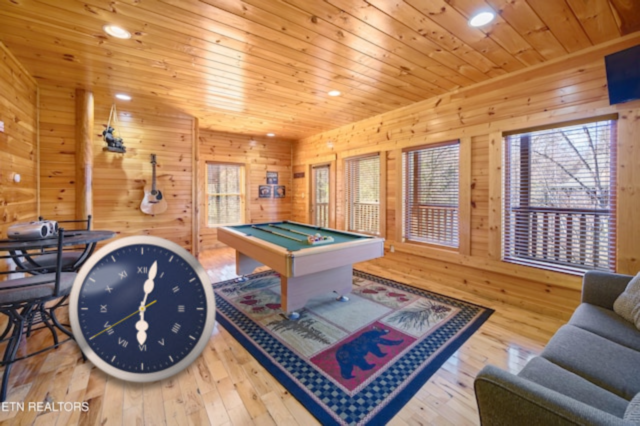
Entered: 6.02.40
